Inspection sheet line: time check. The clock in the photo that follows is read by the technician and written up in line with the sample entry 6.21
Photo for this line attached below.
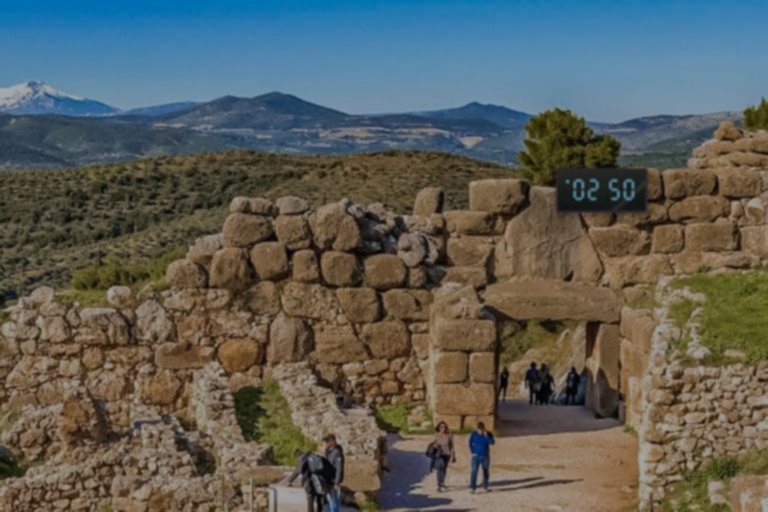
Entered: 2.50
